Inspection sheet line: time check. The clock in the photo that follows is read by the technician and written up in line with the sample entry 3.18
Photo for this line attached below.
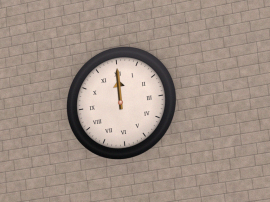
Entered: 12.00
